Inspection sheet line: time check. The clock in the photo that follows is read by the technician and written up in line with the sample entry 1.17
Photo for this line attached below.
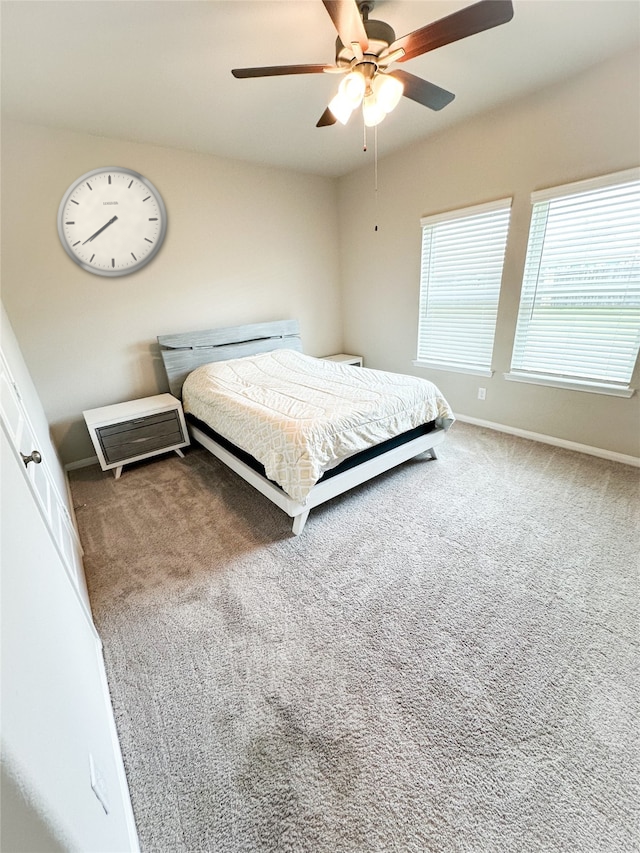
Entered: 7.39
